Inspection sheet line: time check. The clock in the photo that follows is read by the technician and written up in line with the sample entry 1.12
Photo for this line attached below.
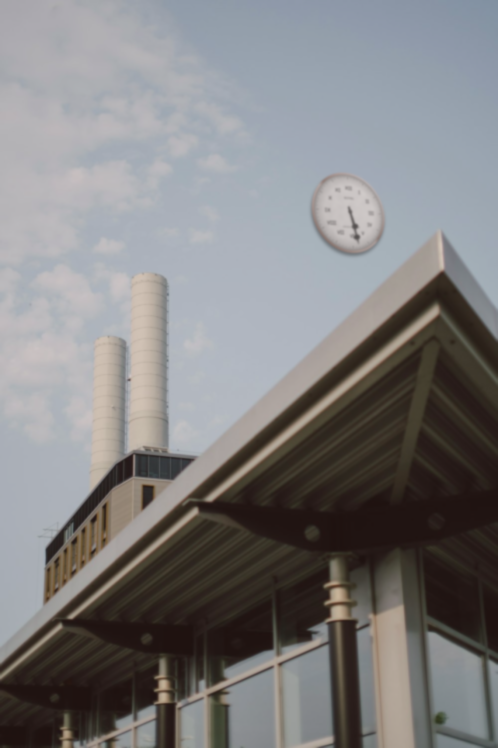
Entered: 5.28
